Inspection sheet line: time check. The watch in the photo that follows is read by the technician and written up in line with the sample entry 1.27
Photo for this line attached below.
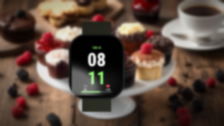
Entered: 8.11
